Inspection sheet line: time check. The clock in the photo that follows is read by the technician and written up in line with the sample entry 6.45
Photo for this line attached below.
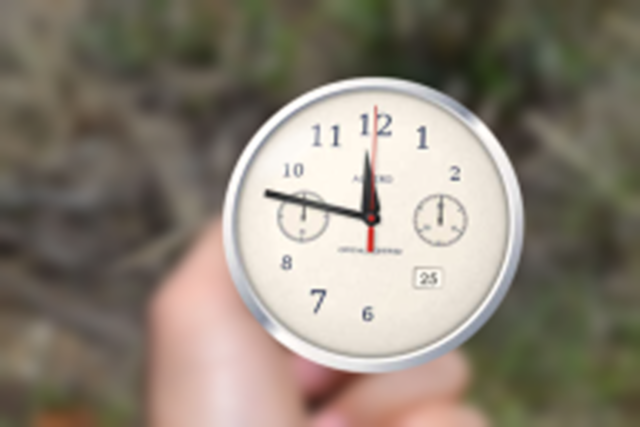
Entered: 11.47
